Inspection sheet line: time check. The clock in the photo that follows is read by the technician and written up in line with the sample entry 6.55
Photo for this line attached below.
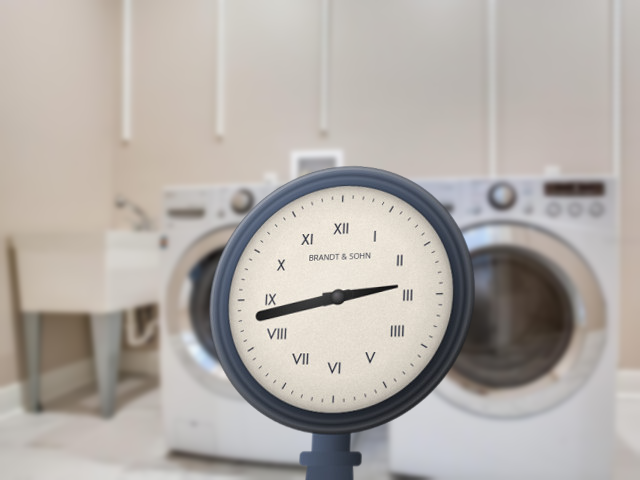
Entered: 2.43
